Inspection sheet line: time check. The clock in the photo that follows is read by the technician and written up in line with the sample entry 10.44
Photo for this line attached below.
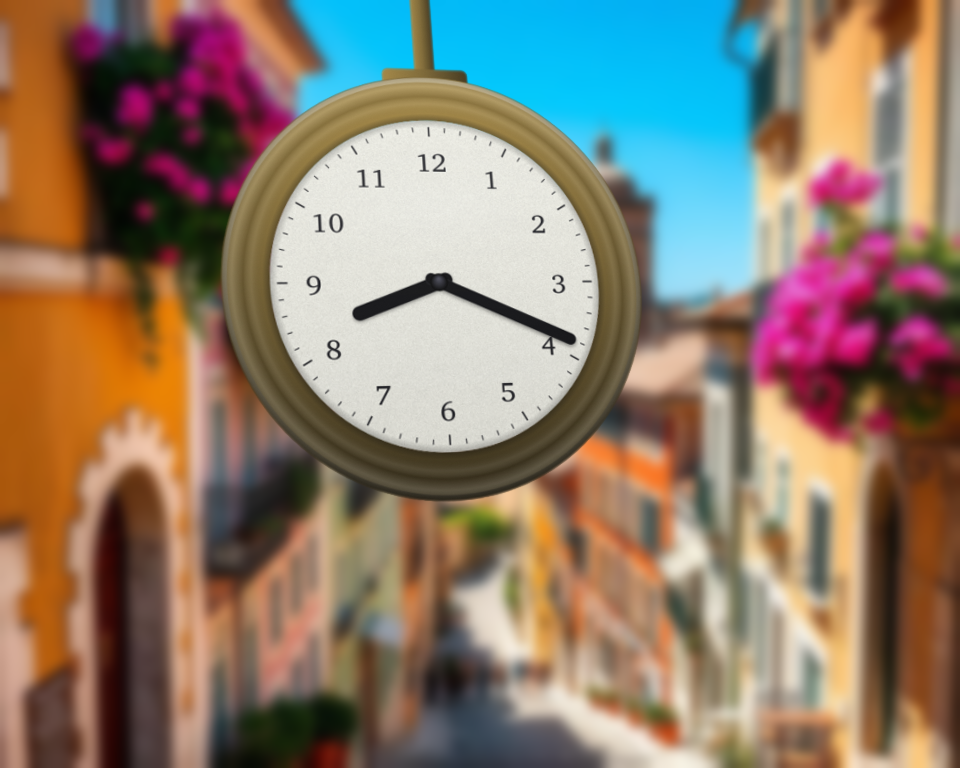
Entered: 8.19
